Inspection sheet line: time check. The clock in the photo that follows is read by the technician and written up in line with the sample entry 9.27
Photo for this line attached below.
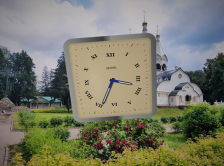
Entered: 3.34
